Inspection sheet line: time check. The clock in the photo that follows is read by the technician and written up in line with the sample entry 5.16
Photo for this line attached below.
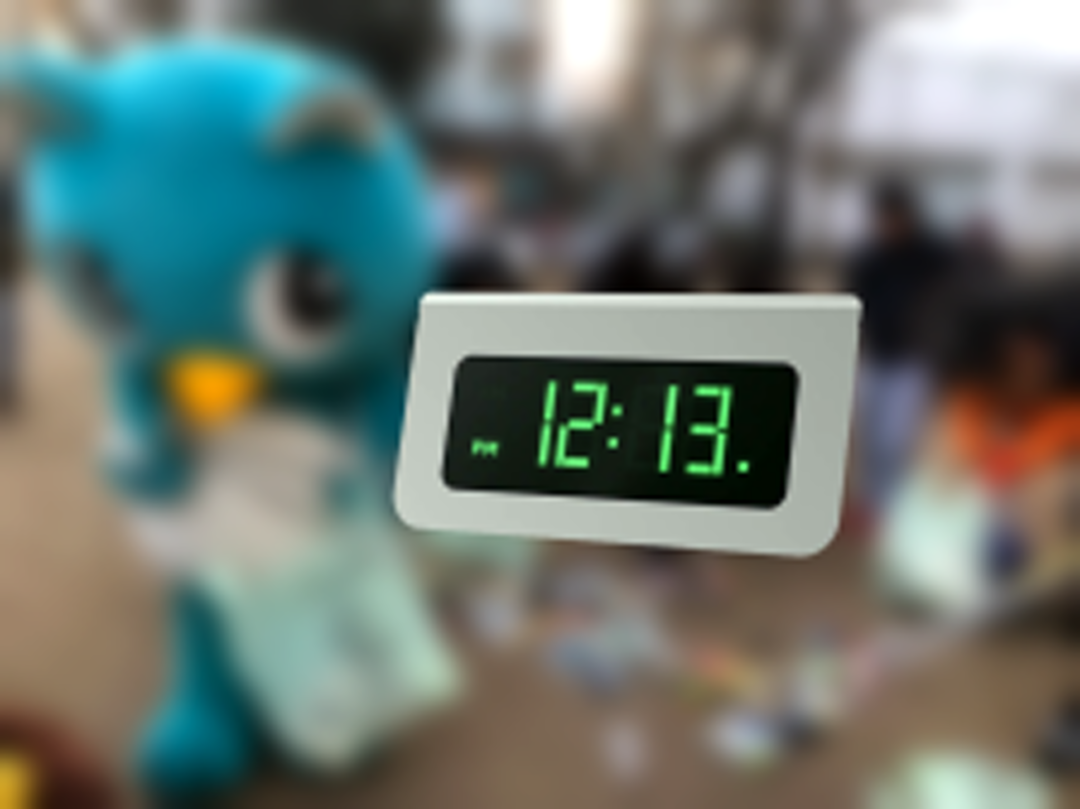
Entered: 12.13
